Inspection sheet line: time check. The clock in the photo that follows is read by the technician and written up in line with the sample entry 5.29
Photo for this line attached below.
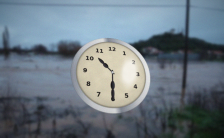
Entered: 10.30
